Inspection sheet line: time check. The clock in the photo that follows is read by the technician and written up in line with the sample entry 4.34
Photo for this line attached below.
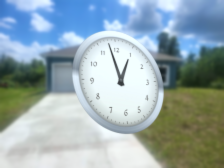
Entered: 12.58
